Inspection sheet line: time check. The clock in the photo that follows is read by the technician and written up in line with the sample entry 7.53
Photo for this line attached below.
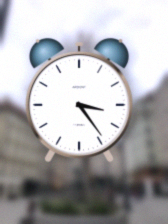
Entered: 3.24
